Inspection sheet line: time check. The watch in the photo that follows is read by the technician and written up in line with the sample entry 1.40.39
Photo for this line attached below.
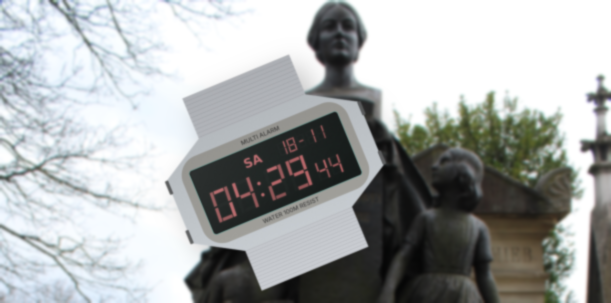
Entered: 4.29.44
